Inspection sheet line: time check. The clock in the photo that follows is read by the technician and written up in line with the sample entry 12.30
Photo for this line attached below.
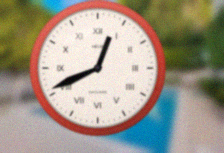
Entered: 12.41
